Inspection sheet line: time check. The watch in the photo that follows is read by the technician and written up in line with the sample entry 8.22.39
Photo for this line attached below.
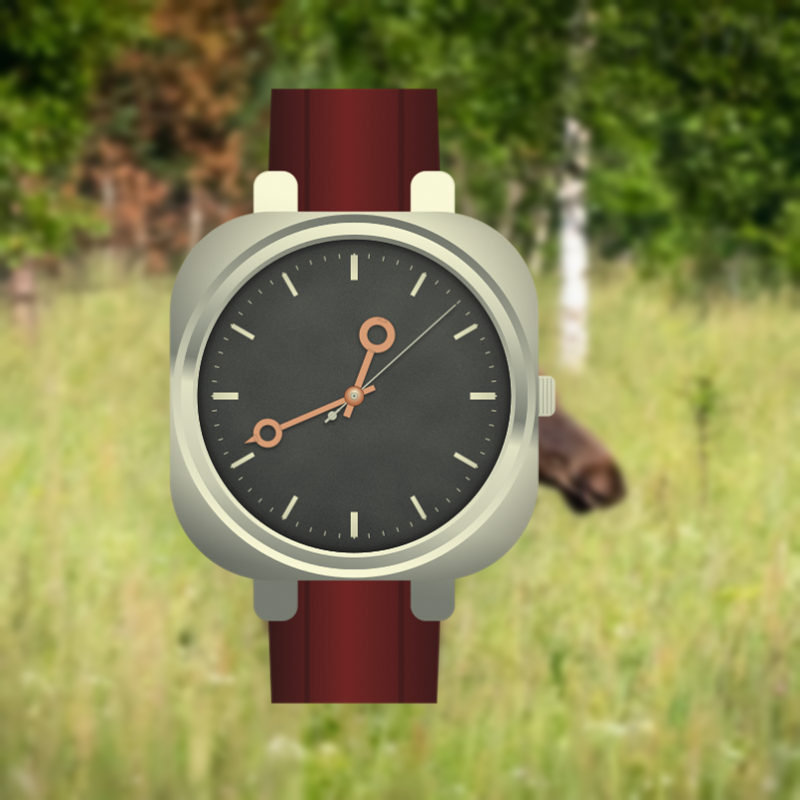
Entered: 12.41.08
